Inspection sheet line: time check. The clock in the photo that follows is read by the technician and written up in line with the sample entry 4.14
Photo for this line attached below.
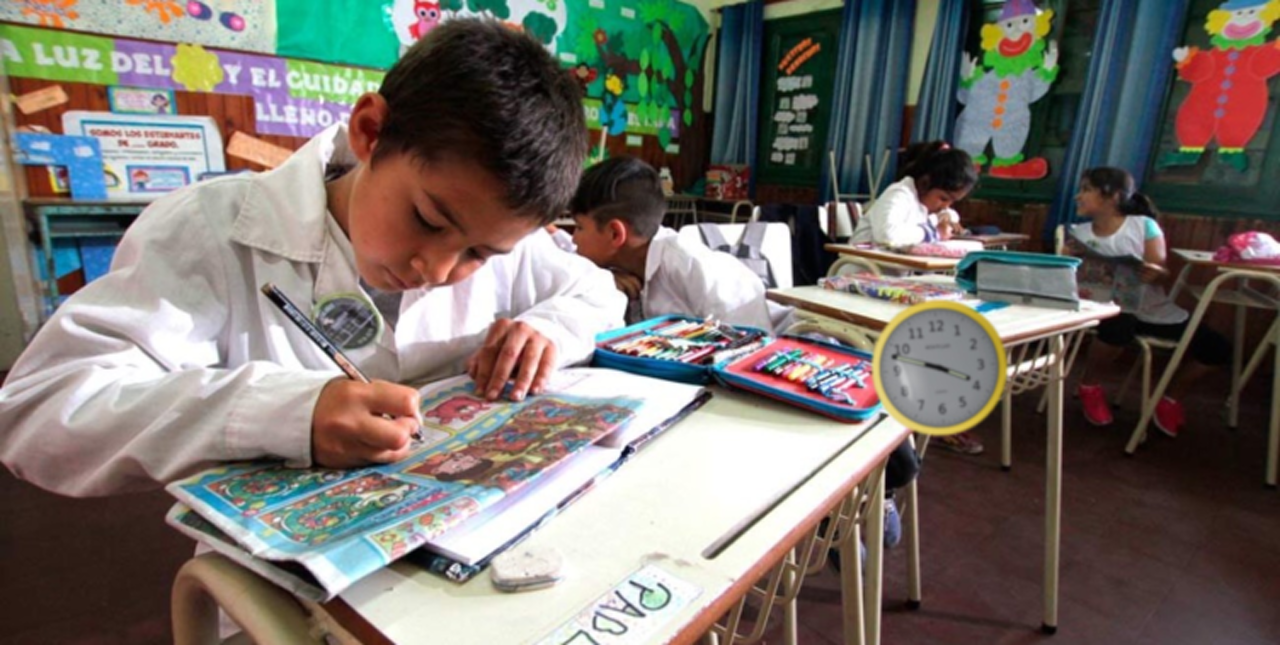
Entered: 3.48
